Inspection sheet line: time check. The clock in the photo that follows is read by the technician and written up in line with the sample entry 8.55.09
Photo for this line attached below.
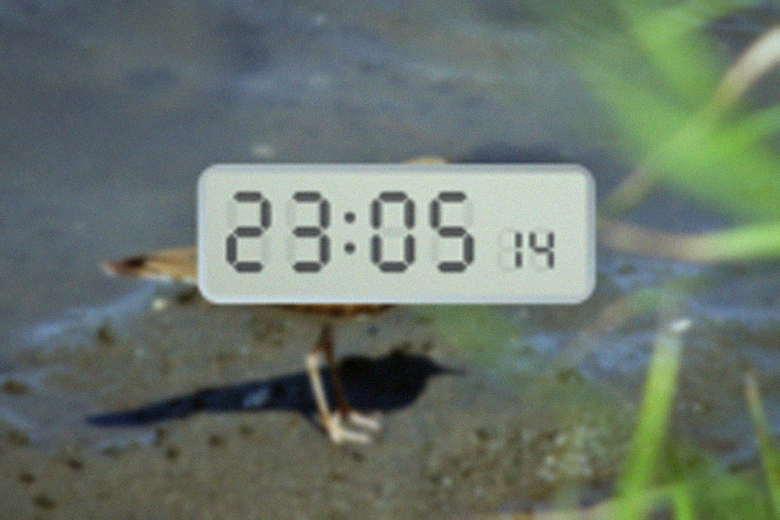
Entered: 23.05.14
